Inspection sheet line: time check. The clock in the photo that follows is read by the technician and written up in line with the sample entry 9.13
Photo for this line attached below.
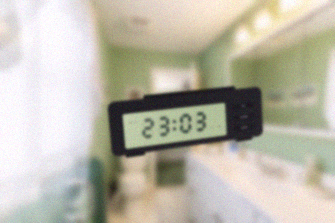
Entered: 23.03
